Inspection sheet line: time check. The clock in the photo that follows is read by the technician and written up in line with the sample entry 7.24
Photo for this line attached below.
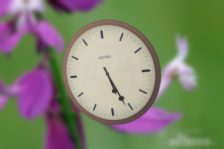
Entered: 5.26
